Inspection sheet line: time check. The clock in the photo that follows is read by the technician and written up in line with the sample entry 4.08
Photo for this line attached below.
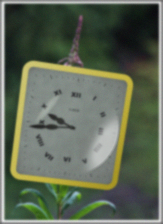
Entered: 9.44
